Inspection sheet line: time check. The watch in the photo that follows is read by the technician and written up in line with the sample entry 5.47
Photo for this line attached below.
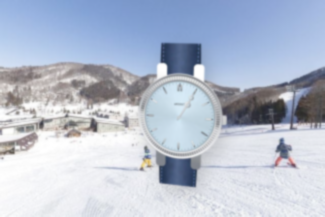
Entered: 1.05
